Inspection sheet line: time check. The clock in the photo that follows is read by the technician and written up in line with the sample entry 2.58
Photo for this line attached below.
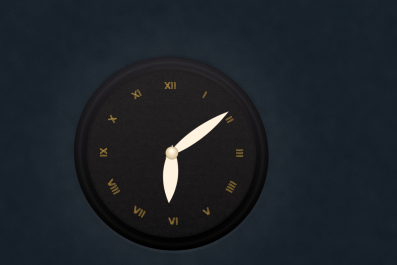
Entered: 6.09
